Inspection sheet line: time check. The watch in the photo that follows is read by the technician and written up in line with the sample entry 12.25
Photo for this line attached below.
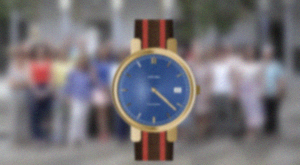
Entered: 4.22
